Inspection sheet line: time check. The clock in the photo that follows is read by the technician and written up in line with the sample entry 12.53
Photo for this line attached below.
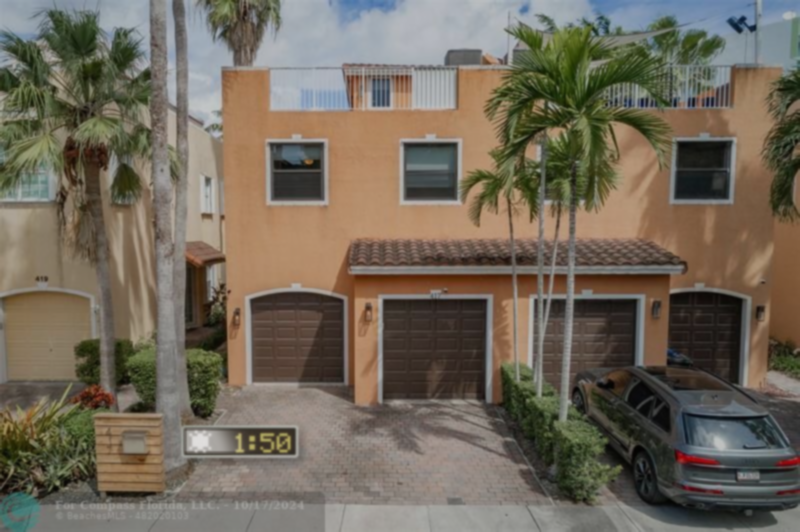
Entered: 1.50
